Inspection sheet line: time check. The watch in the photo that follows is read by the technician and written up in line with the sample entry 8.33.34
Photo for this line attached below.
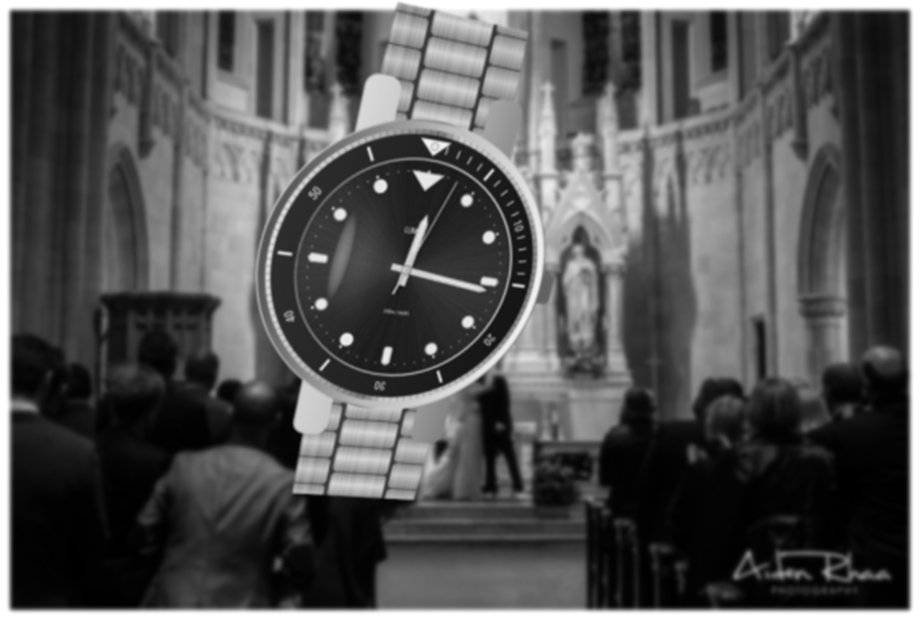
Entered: 12.16.03
